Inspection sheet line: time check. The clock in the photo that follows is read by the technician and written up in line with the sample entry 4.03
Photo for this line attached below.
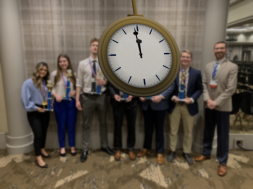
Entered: 11.59
